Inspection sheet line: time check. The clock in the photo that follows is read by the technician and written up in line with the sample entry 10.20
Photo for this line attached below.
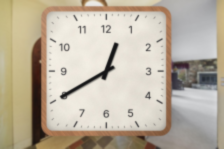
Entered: 12.40
